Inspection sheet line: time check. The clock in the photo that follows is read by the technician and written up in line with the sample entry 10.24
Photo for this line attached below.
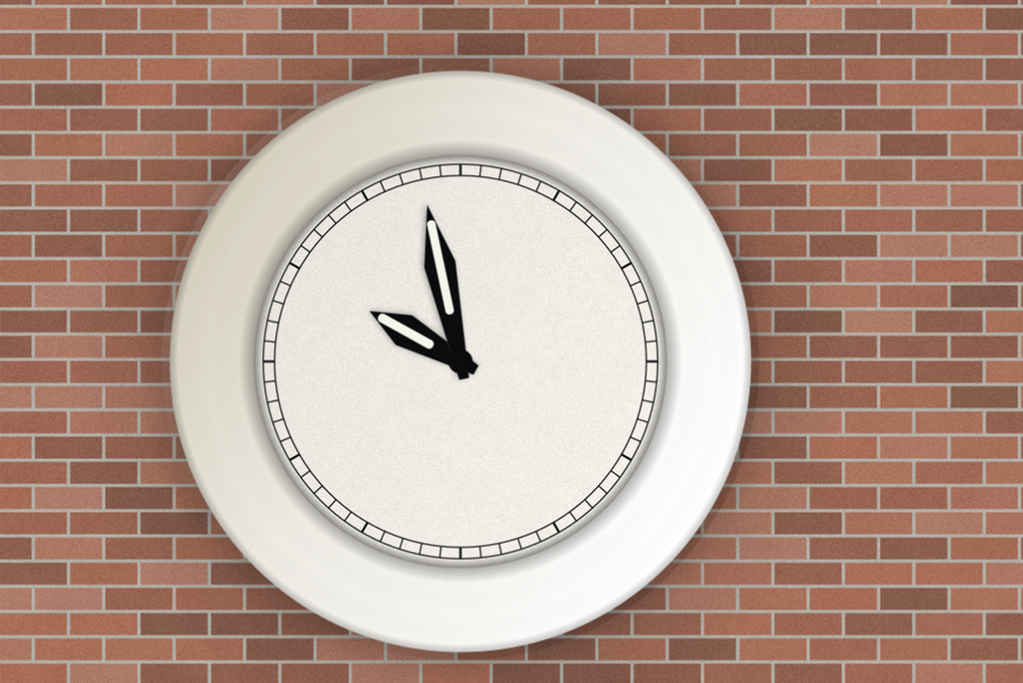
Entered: 9.58
